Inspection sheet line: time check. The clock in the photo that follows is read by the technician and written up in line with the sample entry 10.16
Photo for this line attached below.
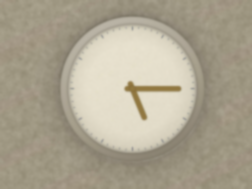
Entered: 5.15
